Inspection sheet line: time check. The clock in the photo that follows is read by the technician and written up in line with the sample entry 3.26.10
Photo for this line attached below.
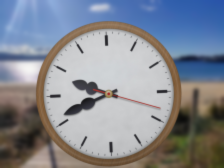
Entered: 9.41.18
